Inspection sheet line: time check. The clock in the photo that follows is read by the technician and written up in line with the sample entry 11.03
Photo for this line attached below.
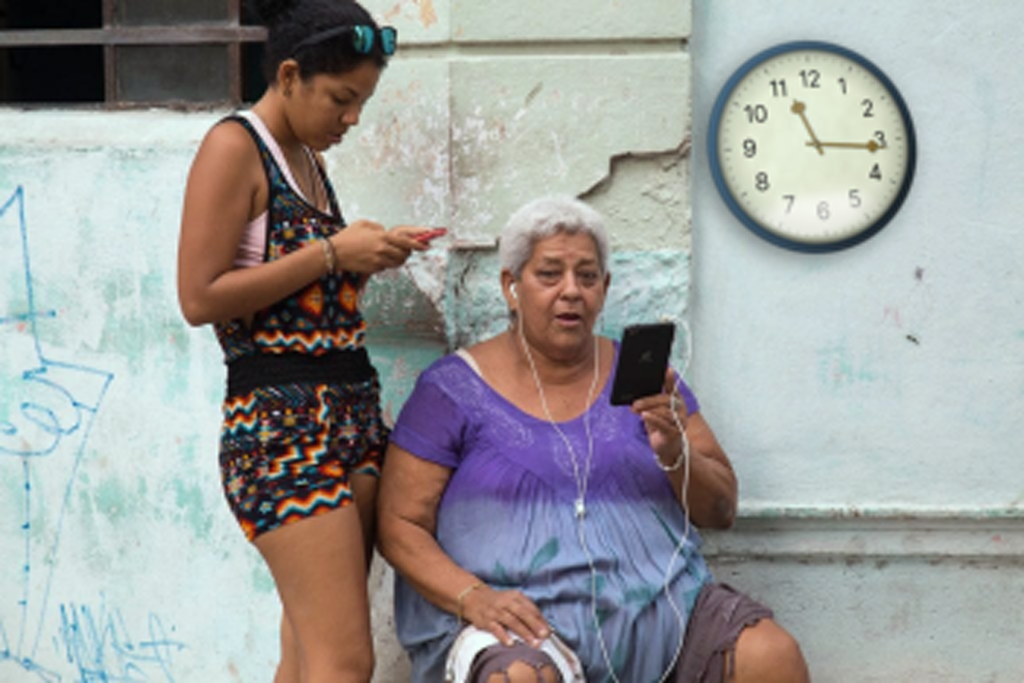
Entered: 11.16
